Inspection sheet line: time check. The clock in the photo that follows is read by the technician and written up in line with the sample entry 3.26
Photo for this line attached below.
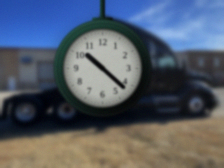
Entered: 10.22
